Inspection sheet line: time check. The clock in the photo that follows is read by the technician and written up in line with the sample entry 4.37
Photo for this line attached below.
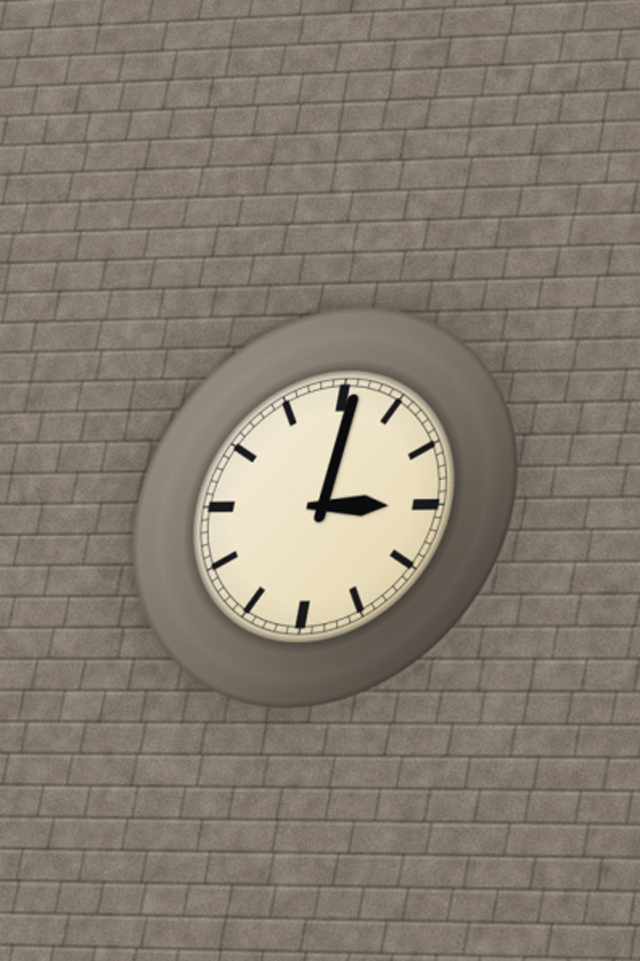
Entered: 3.01
